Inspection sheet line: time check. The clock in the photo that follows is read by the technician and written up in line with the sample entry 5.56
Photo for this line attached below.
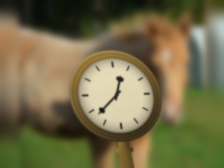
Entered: 12.38
